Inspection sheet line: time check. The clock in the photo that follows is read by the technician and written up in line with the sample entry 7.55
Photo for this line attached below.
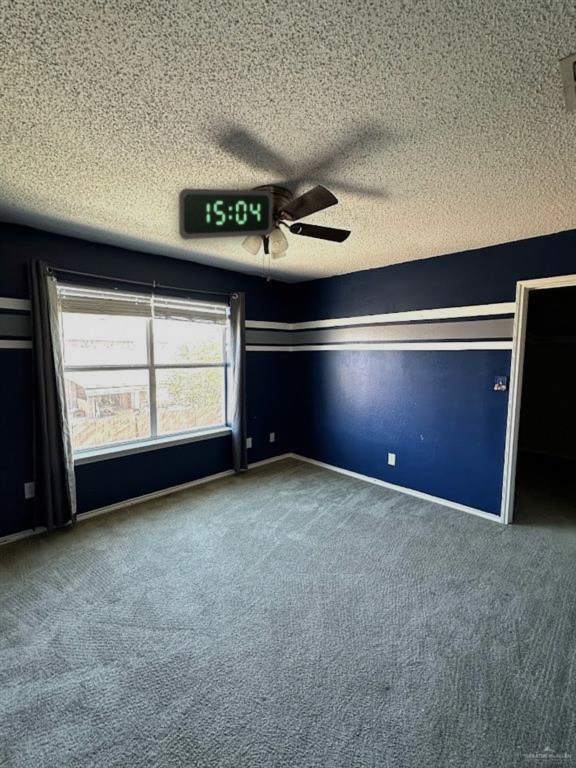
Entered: 15.04
